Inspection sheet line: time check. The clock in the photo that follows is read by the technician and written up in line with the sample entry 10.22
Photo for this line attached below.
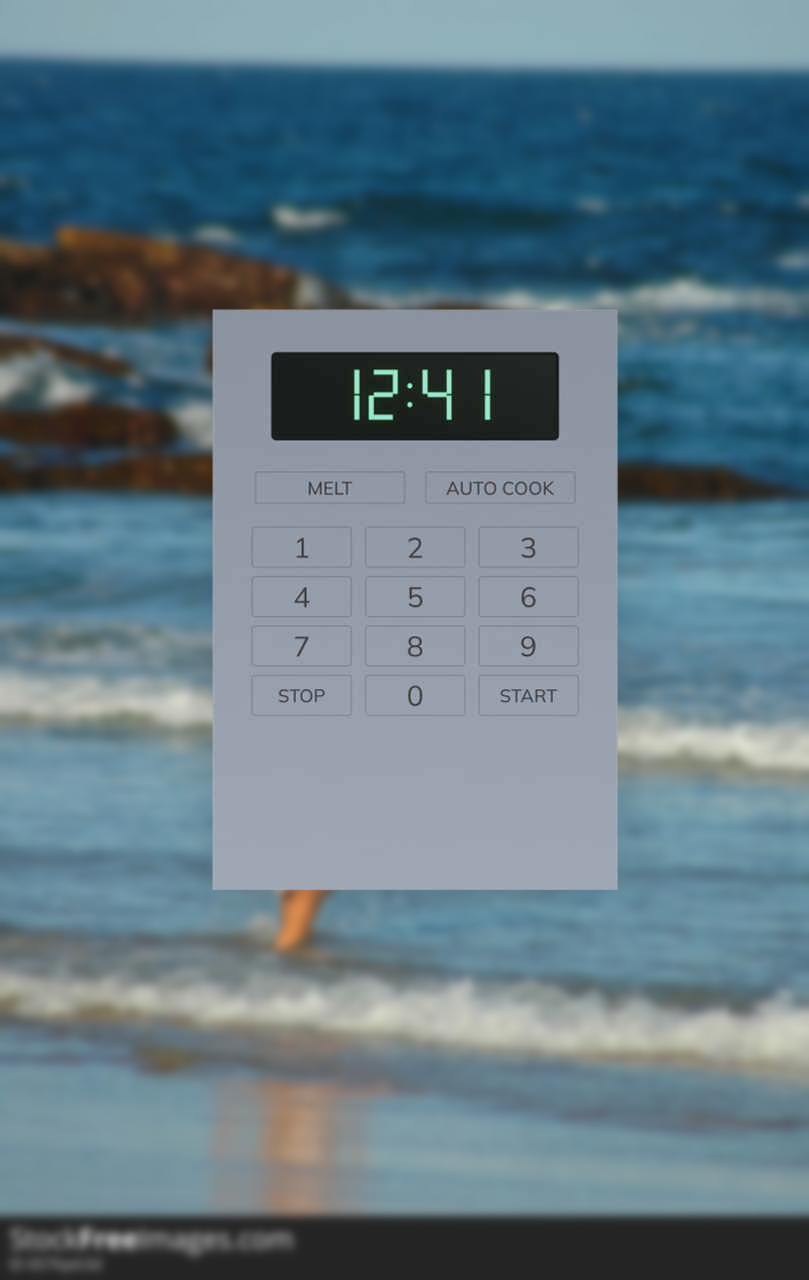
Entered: 12.41
